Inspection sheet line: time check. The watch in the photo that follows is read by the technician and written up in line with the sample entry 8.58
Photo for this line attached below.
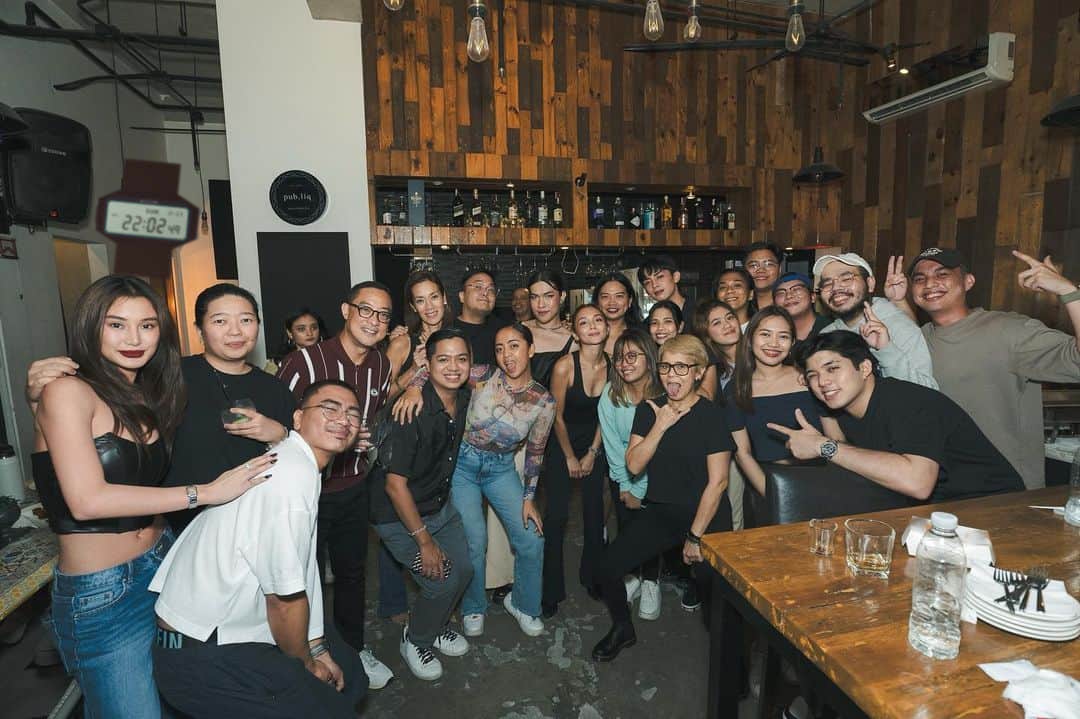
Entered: 22.02
